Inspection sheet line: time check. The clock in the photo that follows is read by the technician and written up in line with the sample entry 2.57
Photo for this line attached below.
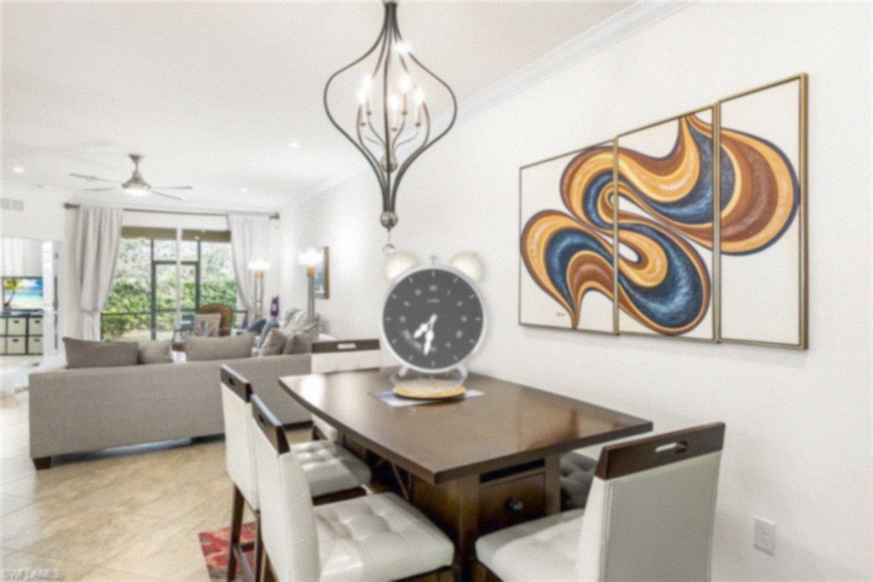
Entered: 7.32
